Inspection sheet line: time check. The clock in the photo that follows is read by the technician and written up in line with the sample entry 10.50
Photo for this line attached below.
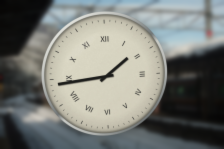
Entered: 1.44
